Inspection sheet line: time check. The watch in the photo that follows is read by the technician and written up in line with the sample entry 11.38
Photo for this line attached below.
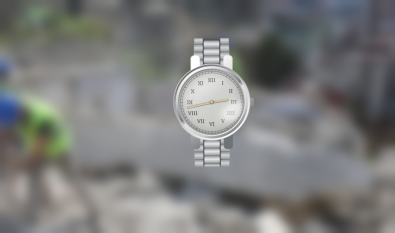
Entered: 2.43
